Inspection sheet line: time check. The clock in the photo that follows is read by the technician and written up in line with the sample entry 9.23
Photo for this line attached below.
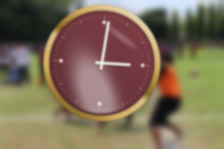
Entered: 3.01
